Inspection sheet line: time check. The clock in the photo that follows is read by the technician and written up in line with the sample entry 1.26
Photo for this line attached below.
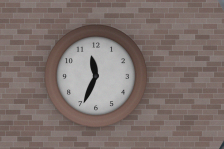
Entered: 11.34
